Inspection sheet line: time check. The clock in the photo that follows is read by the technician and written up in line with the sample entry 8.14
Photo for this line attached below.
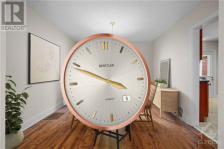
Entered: 3.49
